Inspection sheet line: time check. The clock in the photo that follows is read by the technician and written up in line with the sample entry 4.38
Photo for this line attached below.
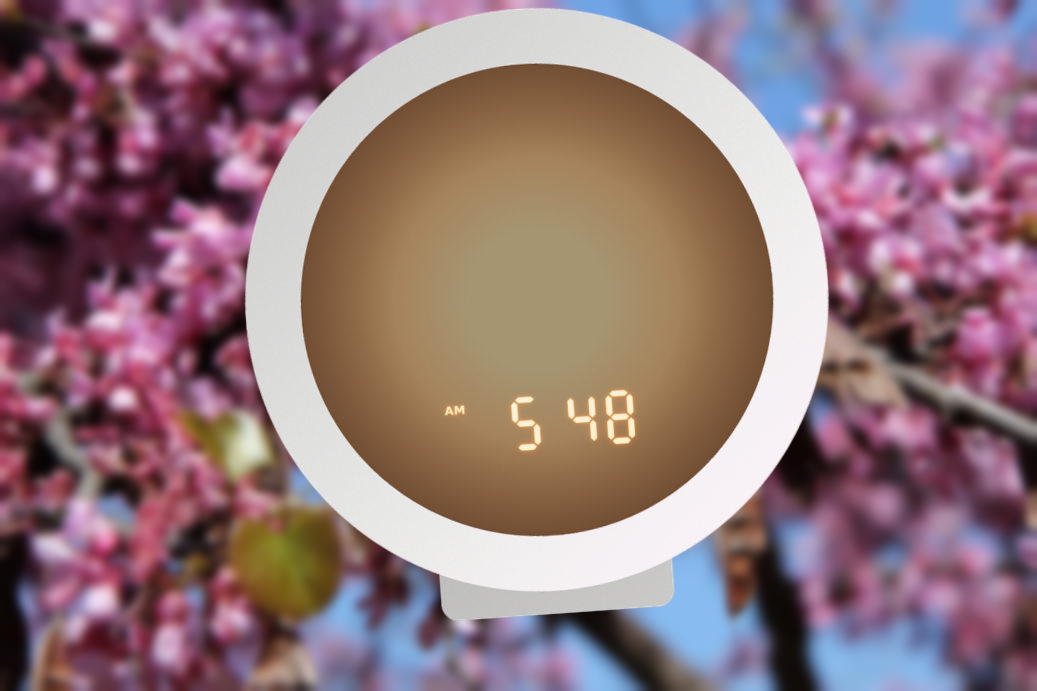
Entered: 5.48
